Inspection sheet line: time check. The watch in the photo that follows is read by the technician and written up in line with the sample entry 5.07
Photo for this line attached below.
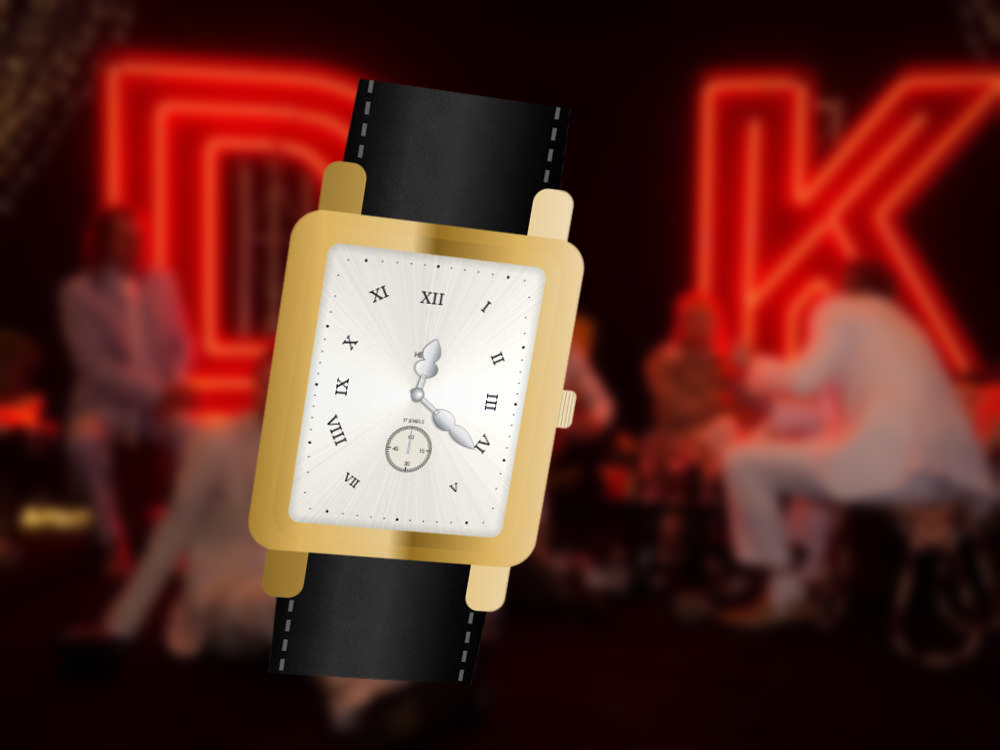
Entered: 12.21
